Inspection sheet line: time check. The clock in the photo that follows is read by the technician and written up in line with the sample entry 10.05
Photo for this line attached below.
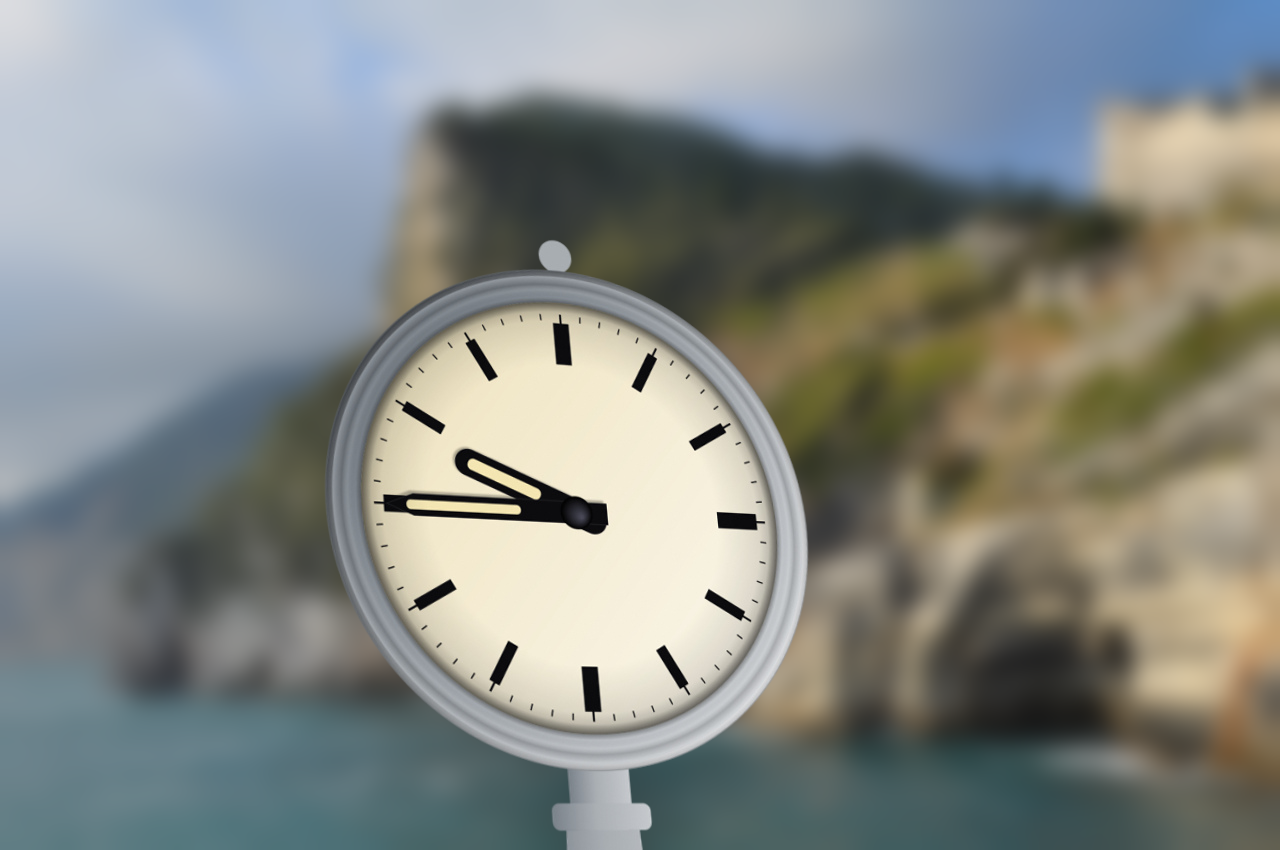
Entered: 9.45
